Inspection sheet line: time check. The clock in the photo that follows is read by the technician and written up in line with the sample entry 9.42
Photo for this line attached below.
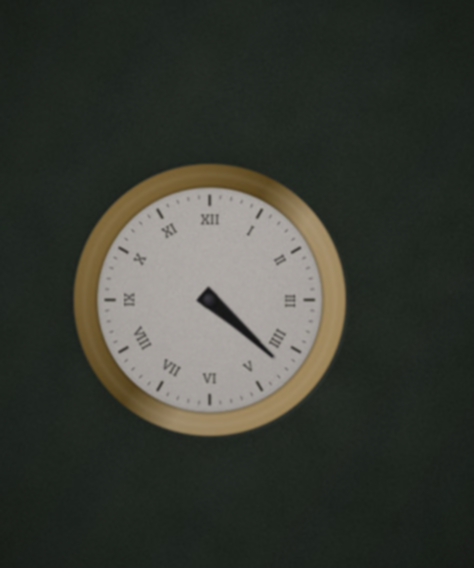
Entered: 4.22
